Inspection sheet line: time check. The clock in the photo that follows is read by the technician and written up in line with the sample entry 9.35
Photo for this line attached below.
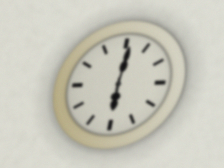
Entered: 6.01
